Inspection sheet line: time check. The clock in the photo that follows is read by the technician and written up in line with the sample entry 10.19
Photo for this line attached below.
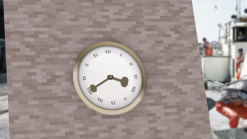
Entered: 3.40
